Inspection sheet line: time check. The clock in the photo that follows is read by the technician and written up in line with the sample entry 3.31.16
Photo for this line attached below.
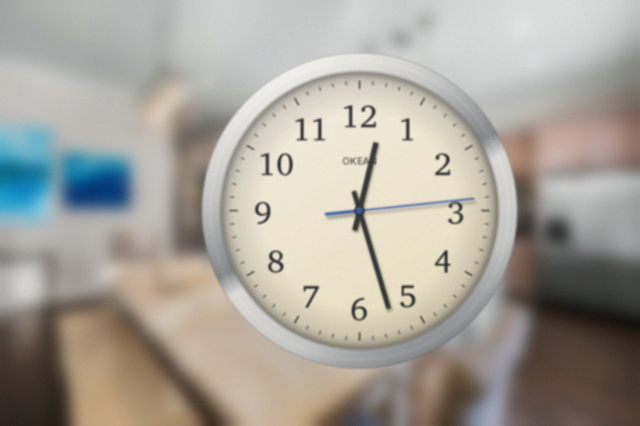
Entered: 12.27.14
